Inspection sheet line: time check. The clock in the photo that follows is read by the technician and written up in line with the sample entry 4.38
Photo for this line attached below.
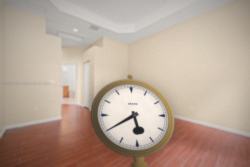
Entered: 5.40
